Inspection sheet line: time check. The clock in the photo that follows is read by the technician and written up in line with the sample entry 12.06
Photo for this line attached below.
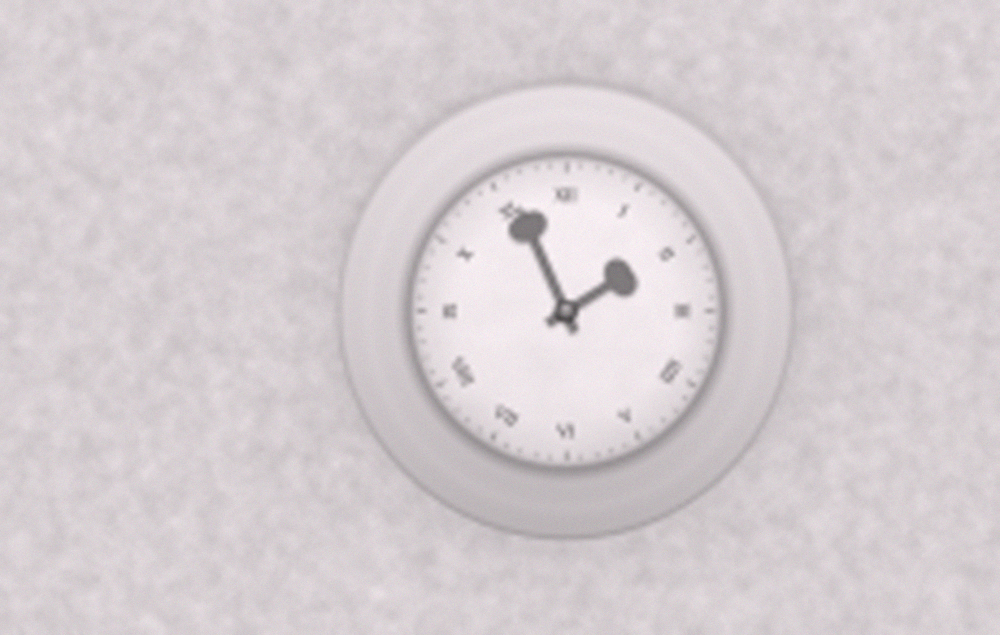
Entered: 1.56
